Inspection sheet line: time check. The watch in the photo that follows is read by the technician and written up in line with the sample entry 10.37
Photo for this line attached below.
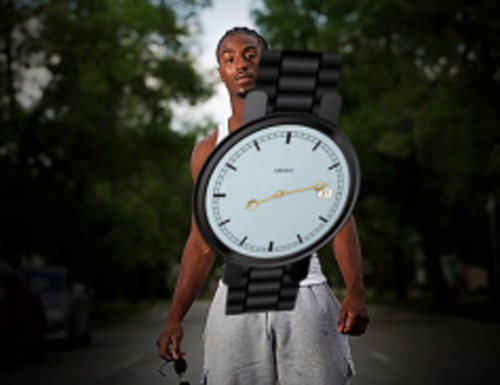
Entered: 8.13
